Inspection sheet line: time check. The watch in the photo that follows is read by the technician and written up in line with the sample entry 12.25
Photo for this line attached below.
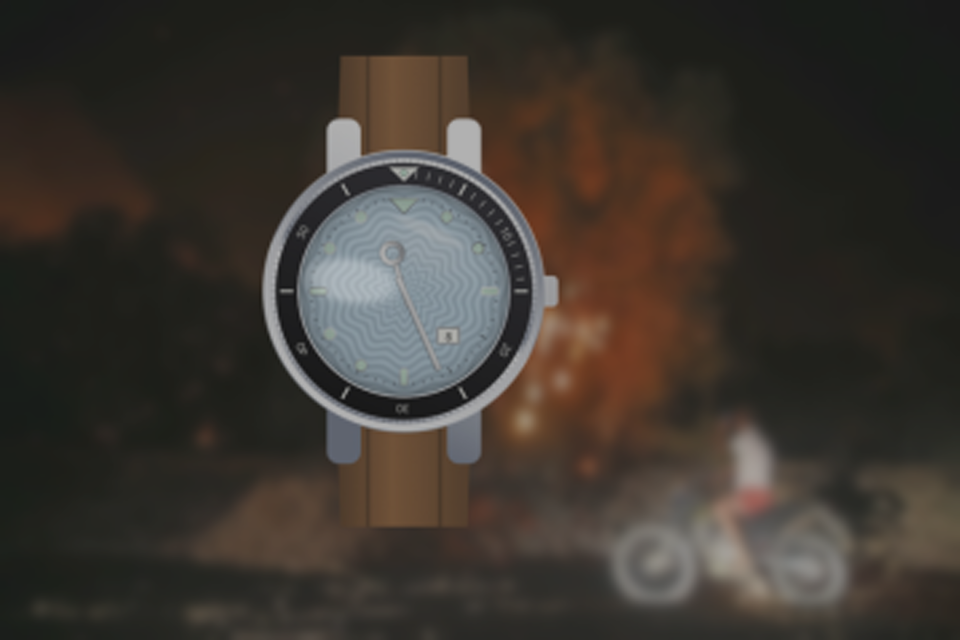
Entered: 11.26
